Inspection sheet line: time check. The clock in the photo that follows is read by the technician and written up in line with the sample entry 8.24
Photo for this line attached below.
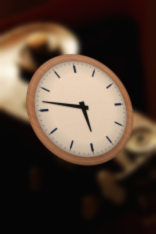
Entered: 5.47
